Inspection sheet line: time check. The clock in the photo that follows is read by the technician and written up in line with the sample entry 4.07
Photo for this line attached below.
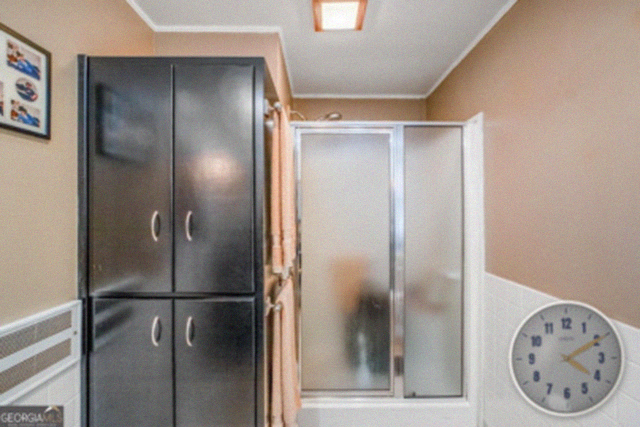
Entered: 4.10
